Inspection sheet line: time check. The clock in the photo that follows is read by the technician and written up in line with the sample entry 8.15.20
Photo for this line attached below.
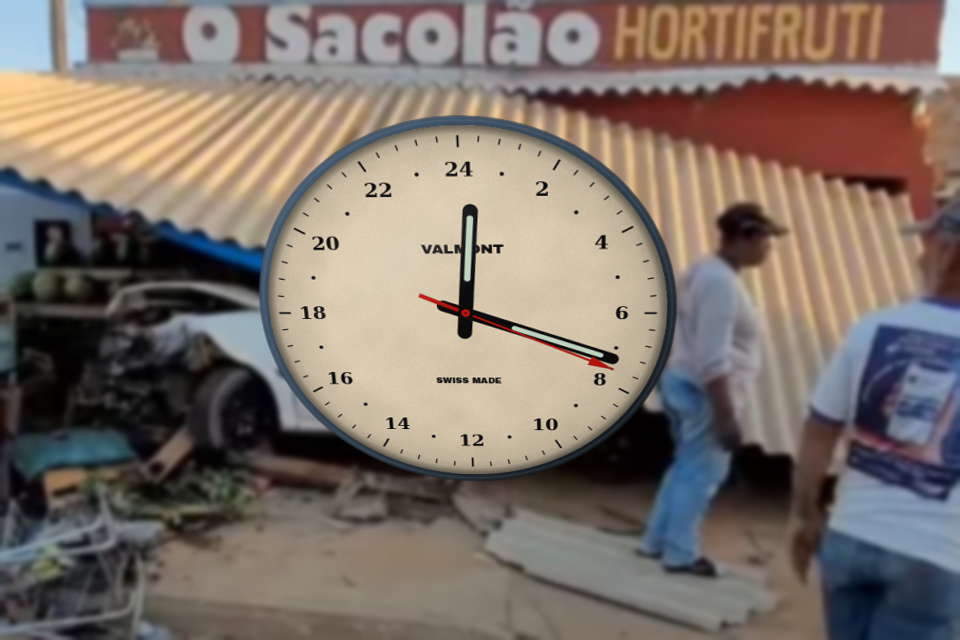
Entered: 0.18.19
